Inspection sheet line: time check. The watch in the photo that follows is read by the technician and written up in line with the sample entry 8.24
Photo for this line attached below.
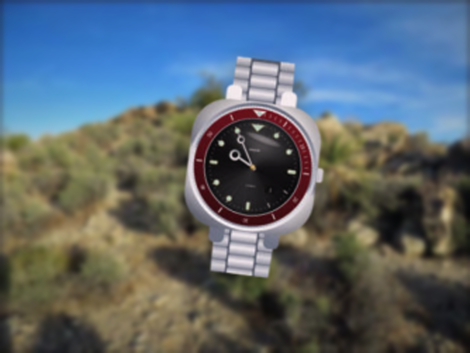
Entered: 9.55
